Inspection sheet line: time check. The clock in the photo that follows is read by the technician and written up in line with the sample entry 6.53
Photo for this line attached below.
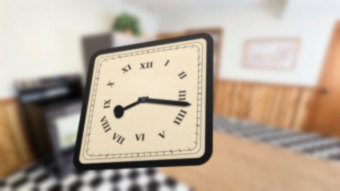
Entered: 8.17
